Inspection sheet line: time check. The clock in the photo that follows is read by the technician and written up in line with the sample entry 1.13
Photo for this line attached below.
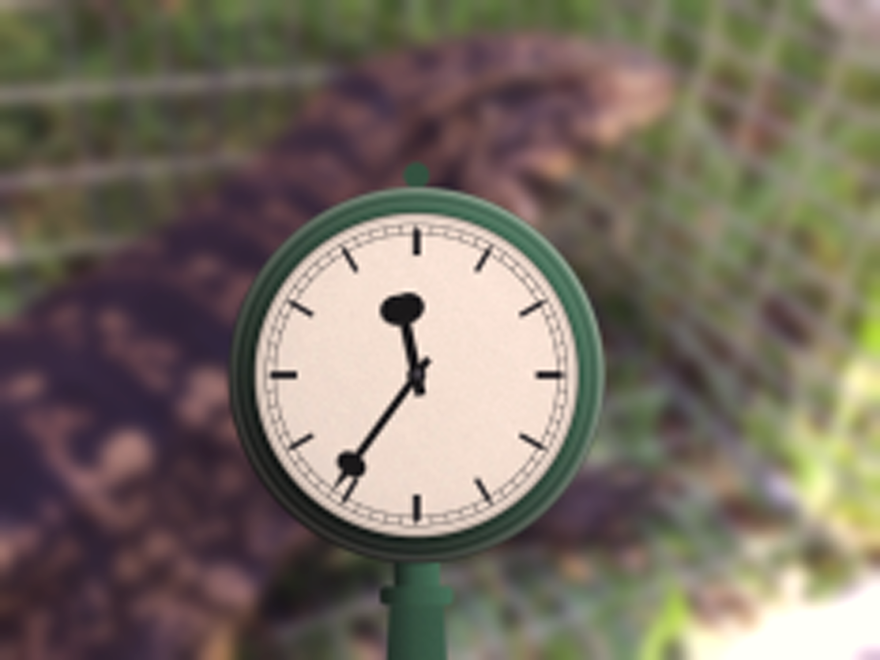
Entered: 11.36
